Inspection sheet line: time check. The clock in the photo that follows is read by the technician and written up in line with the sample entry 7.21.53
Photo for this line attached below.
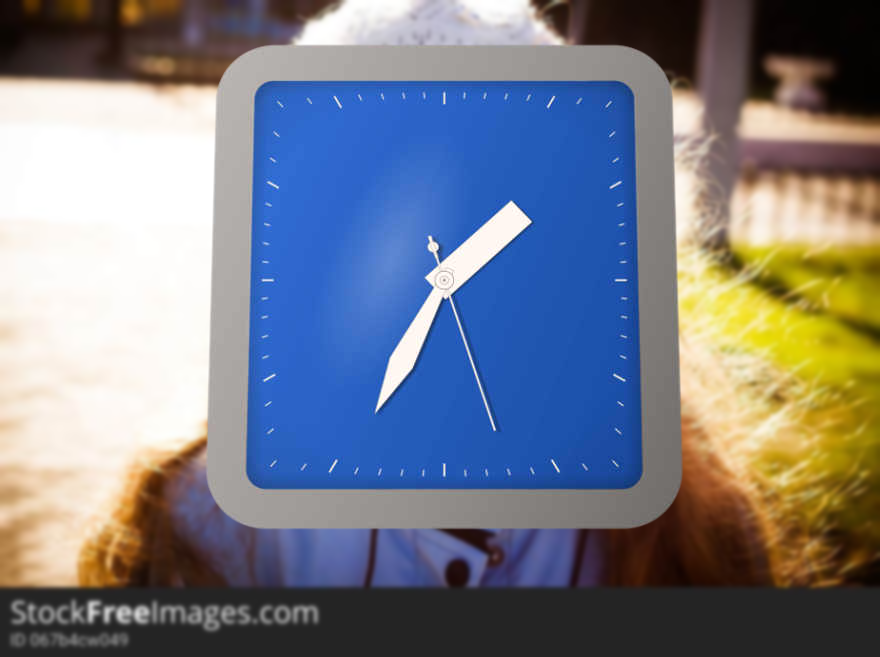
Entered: 1.34.27
